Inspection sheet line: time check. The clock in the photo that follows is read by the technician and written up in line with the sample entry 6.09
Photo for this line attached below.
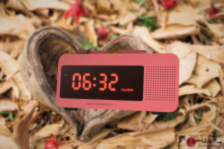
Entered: 6.32
